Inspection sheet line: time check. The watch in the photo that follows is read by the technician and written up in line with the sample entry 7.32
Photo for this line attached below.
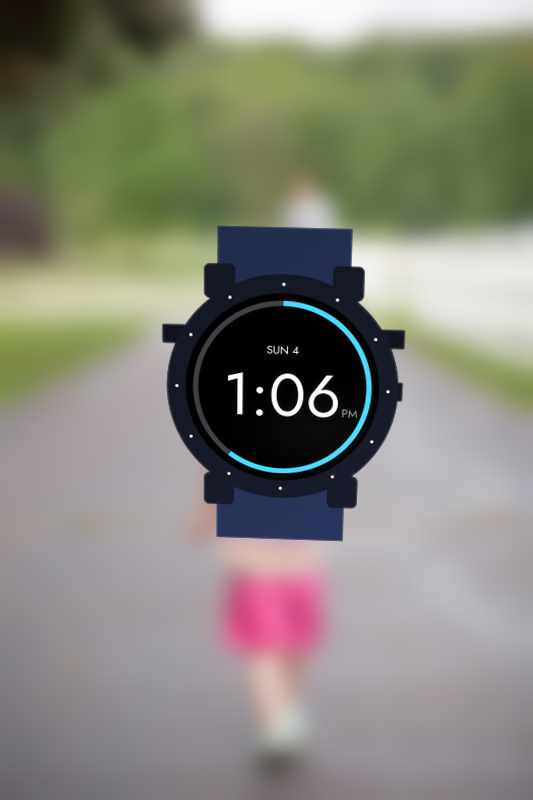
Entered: 1.06
